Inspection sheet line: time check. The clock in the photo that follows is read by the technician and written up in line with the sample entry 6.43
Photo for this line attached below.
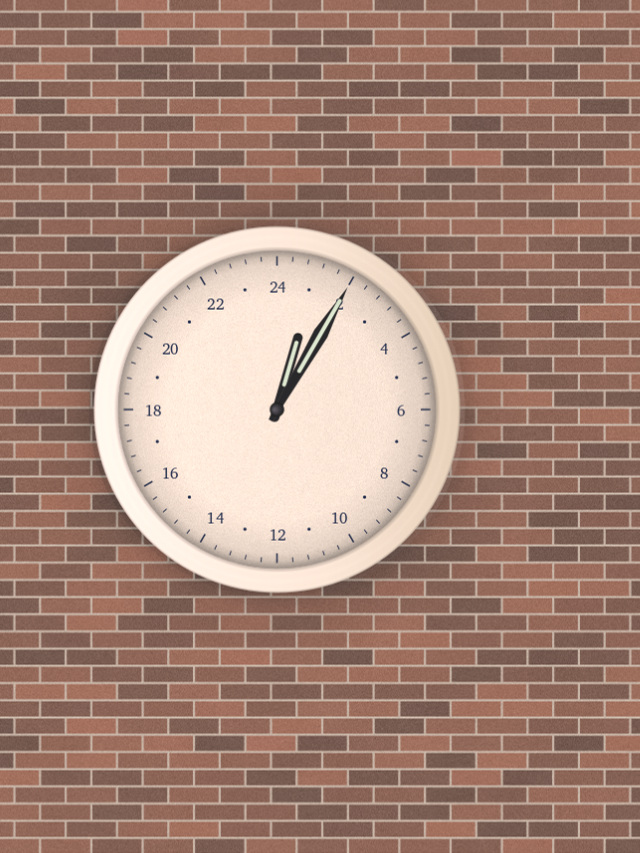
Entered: 1.05
